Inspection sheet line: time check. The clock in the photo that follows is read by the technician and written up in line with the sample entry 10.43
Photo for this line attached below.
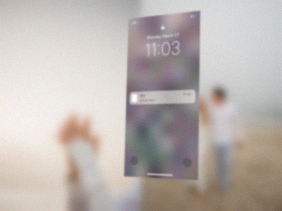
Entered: 11.03
